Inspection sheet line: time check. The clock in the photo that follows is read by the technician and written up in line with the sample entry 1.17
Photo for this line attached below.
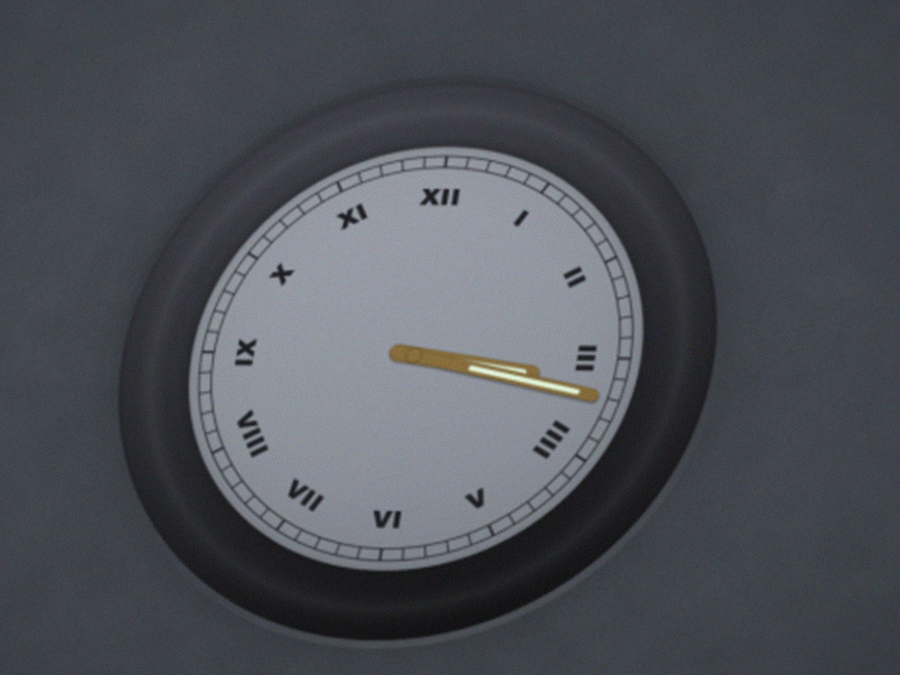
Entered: 3.17
